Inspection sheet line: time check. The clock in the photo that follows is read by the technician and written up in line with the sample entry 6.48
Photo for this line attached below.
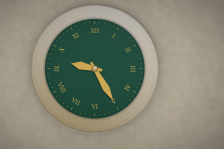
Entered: 9.25
